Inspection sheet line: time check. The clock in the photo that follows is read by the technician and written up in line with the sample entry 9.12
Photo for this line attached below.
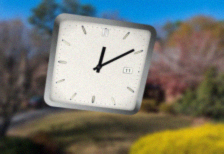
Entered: 12.09
